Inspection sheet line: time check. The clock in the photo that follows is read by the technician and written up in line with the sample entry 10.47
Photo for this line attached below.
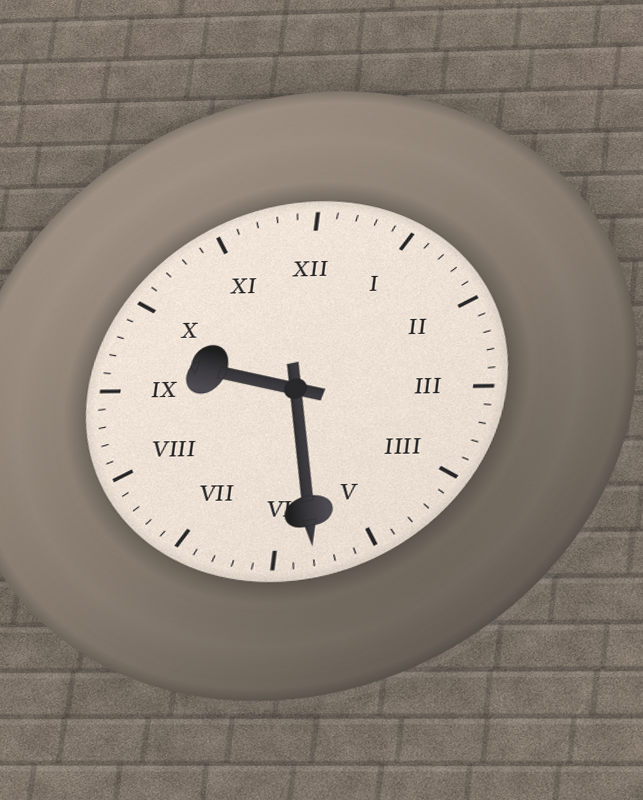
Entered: 9.28
